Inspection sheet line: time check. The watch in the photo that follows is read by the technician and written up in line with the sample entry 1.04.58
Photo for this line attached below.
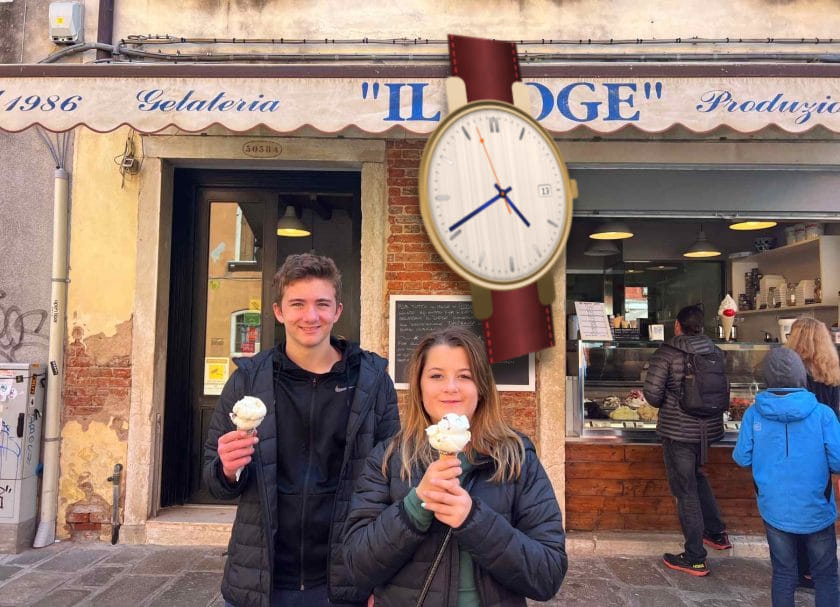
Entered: 4.40.57
